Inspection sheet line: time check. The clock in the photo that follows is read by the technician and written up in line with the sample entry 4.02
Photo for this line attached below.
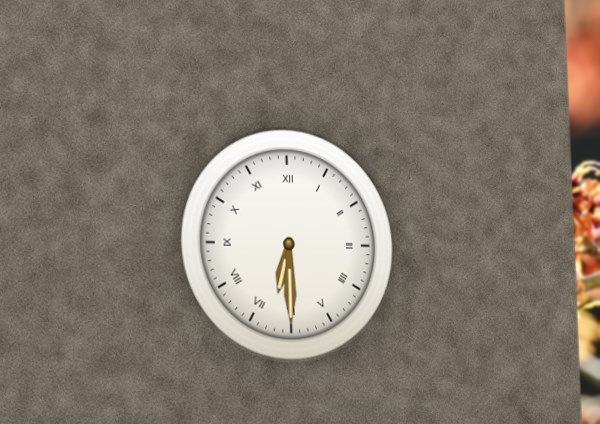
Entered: 6.30
